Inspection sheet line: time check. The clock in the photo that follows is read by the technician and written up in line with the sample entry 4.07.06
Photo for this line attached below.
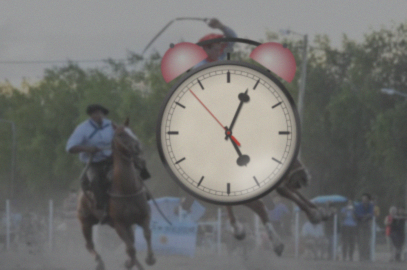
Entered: 5.03.53
